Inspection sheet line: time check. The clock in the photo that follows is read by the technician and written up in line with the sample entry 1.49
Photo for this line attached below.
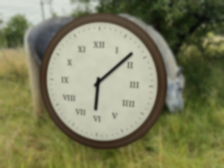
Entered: 6.08
